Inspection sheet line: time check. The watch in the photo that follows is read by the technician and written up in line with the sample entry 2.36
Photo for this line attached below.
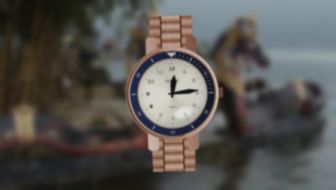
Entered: 12.14
